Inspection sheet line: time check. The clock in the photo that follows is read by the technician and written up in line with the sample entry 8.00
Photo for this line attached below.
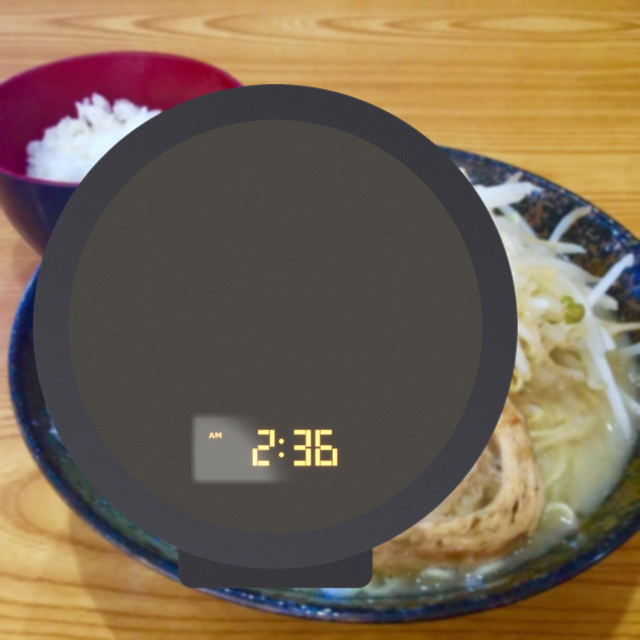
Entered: 2.36
